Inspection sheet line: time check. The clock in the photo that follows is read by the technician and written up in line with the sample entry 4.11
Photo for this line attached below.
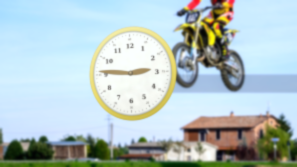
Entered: 2.46
